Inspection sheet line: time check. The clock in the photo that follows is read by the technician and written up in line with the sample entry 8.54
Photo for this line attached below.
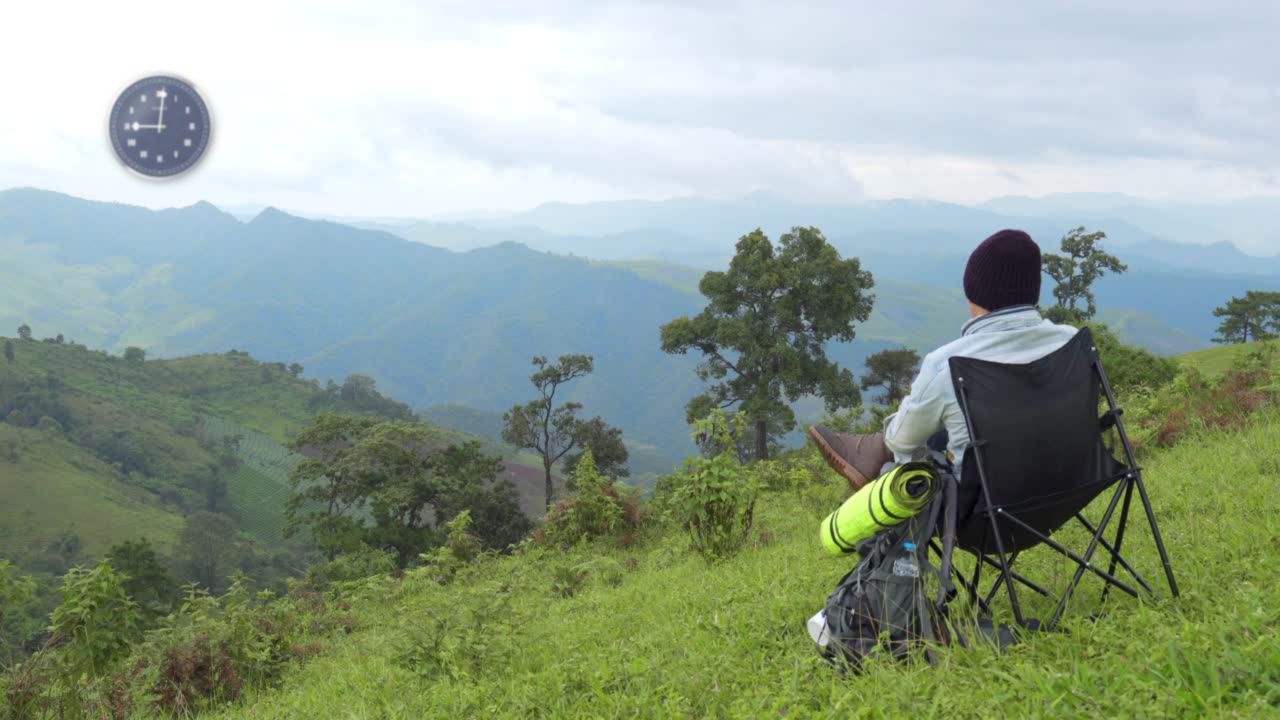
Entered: 9.01
